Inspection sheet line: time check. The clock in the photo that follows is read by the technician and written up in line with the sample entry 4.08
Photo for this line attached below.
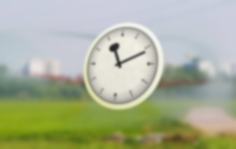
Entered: 11.11
